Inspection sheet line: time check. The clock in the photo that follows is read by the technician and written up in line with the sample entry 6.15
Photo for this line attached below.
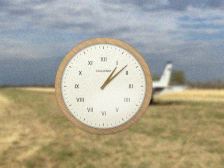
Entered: 1.08
